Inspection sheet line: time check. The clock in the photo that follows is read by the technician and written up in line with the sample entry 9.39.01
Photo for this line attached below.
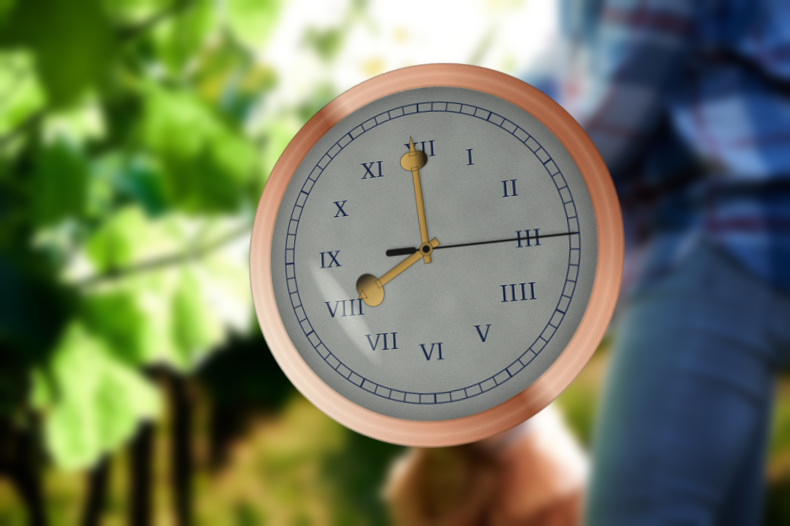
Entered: 7.59.15
